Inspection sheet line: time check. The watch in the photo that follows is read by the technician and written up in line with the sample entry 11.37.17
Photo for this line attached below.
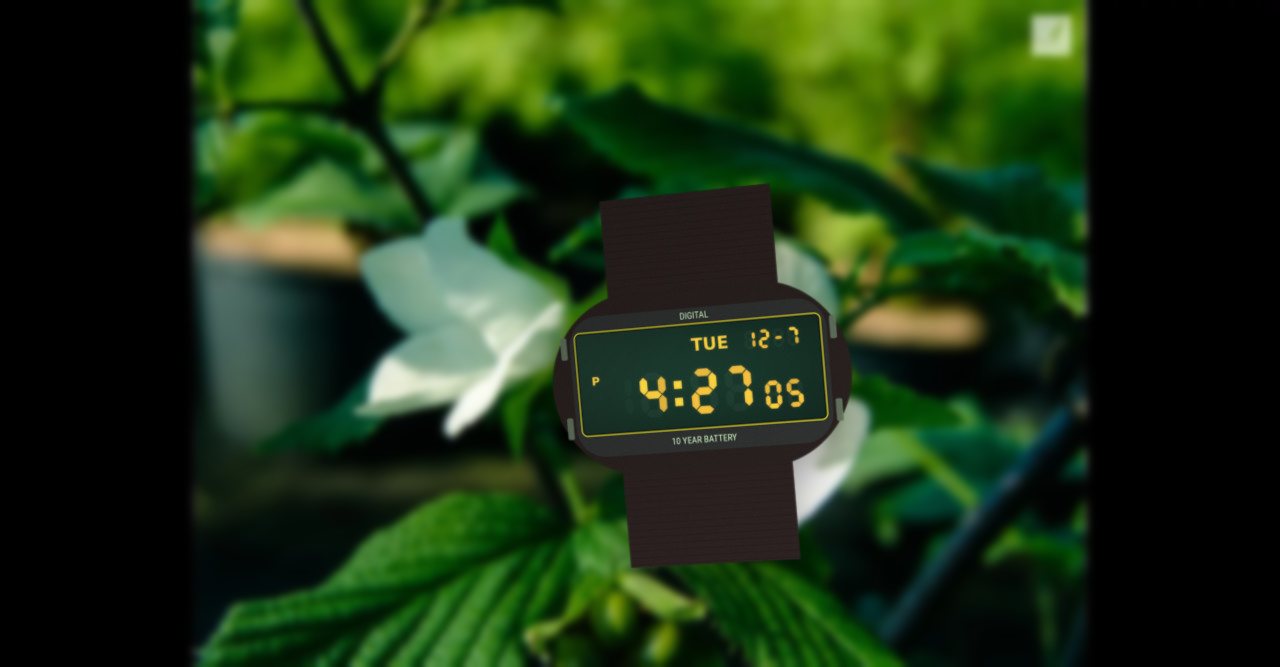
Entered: 4.27.05
